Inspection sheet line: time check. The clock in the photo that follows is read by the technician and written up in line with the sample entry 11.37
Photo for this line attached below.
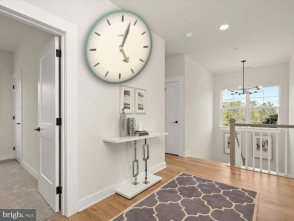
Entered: 5.03
